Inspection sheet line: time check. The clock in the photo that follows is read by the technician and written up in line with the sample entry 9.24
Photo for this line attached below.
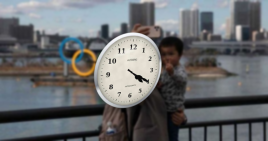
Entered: 4.20
